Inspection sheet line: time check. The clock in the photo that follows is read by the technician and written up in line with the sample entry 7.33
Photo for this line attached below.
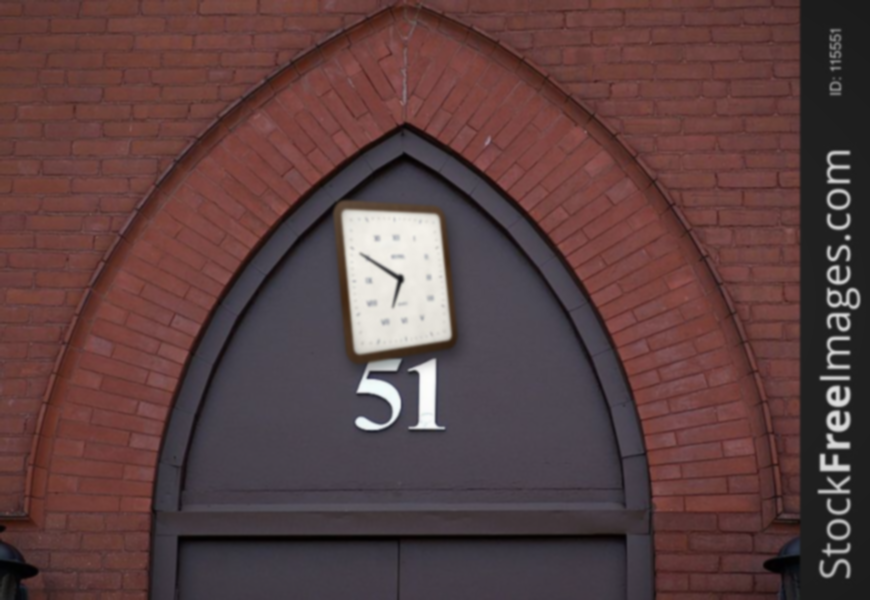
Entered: 6.50
